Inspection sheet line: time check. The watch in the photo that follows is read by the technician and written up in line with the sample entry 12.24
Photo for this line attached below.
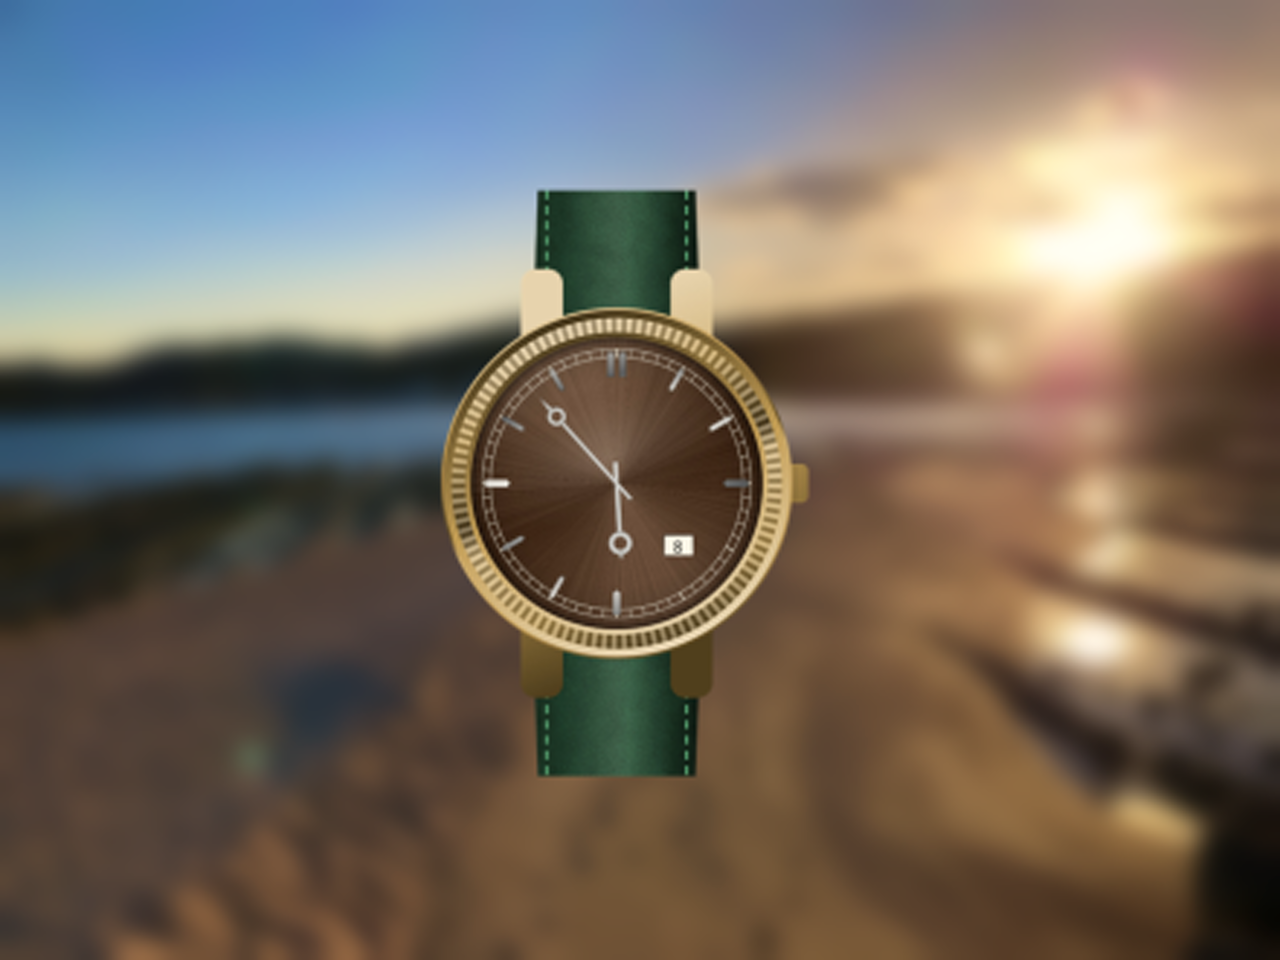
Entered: 5.53
